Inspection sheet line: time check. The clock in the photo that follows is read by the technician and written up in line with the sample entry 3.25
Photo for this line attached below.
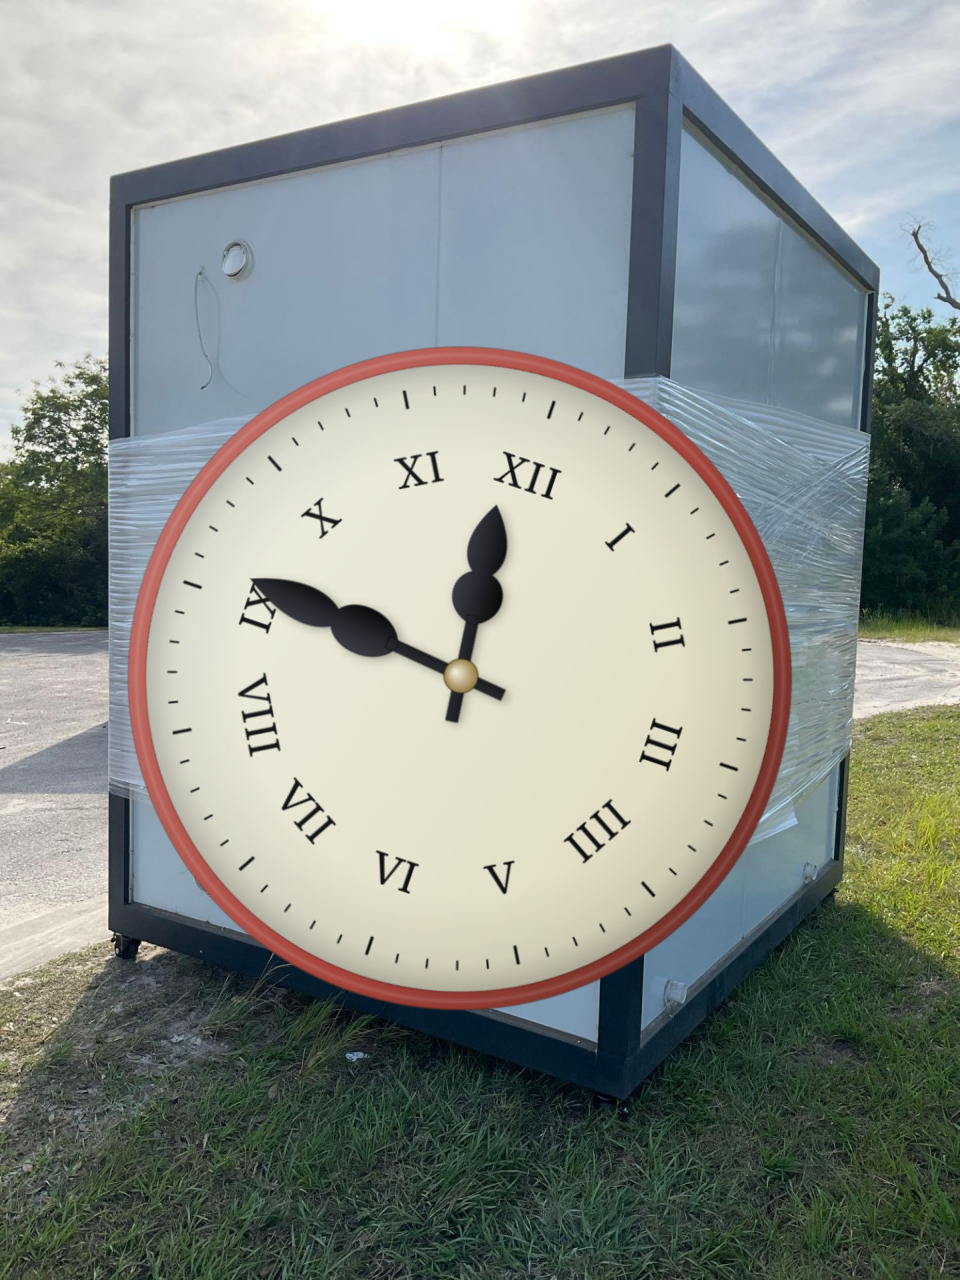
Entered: 11.46
